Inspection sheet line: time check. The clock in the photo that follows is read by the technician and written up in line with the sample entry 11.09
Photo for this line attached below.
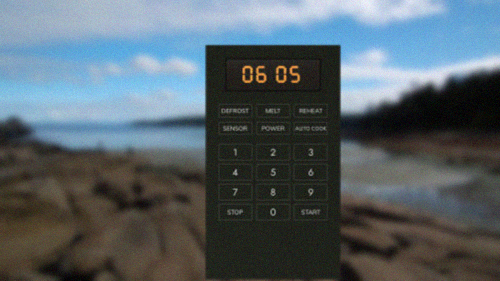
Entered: 6.05
